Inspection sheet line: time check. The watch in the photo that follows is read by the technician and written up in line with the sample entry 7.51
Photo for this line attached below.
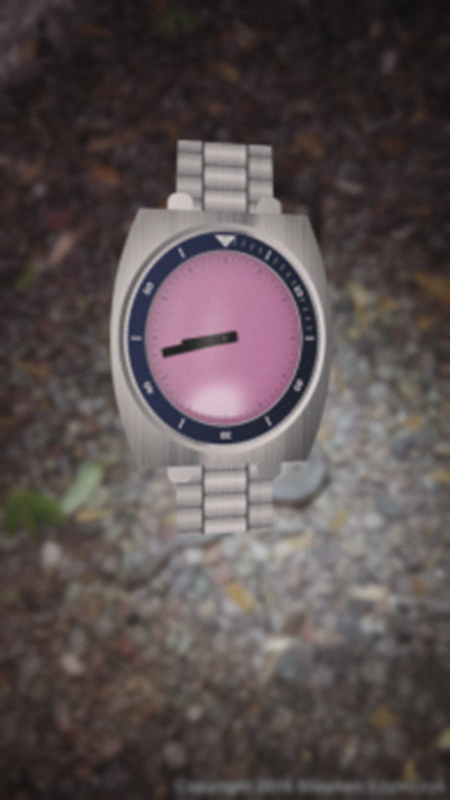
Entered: 8.43
